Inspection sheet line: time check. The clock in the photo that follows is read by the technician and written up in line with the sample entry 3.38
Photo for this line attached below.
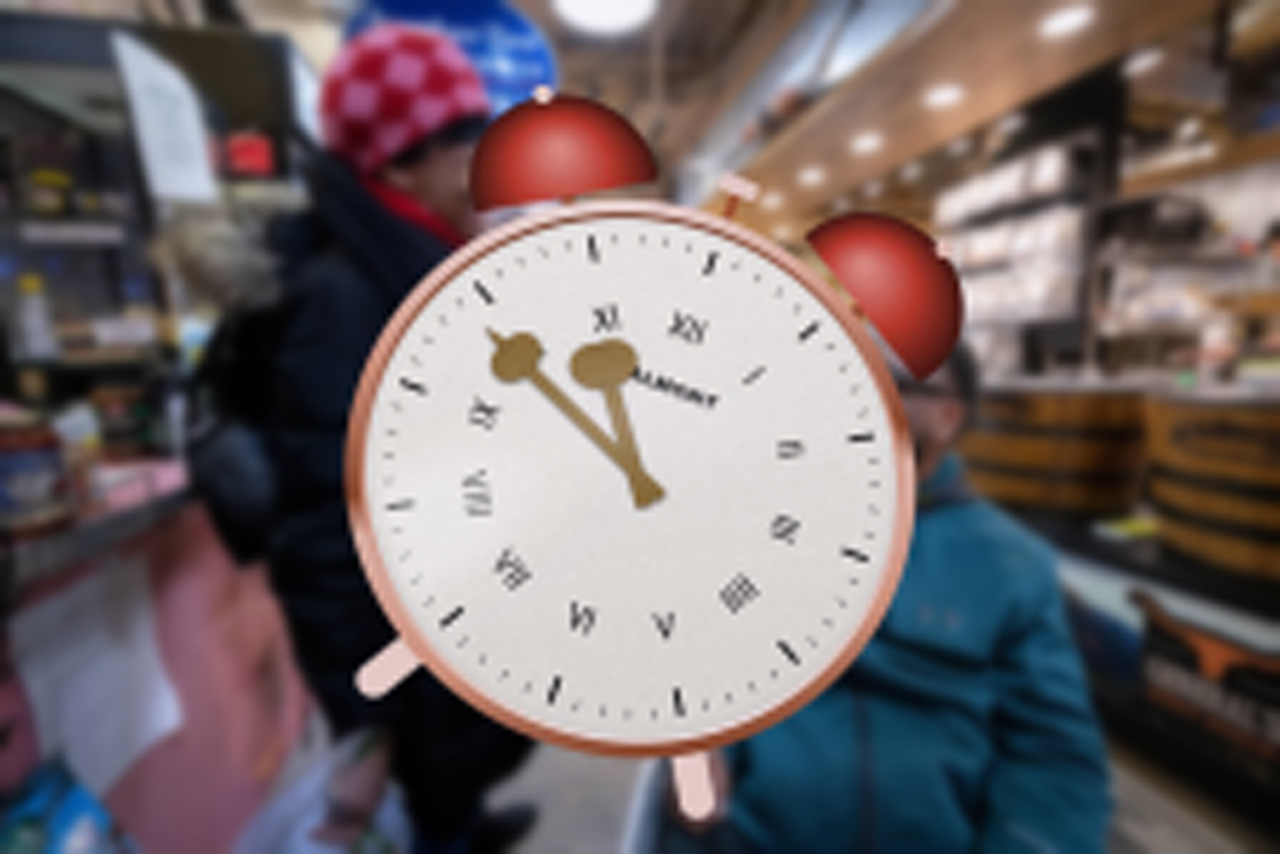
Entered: 10.49
